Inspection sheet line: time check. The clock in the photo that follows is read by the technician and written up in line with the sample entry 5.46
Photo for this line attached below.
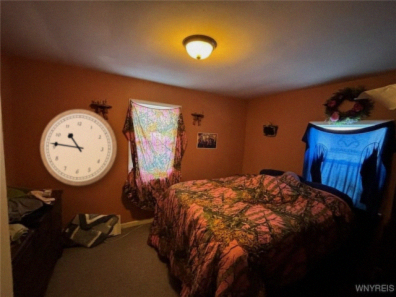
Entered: 10.46
